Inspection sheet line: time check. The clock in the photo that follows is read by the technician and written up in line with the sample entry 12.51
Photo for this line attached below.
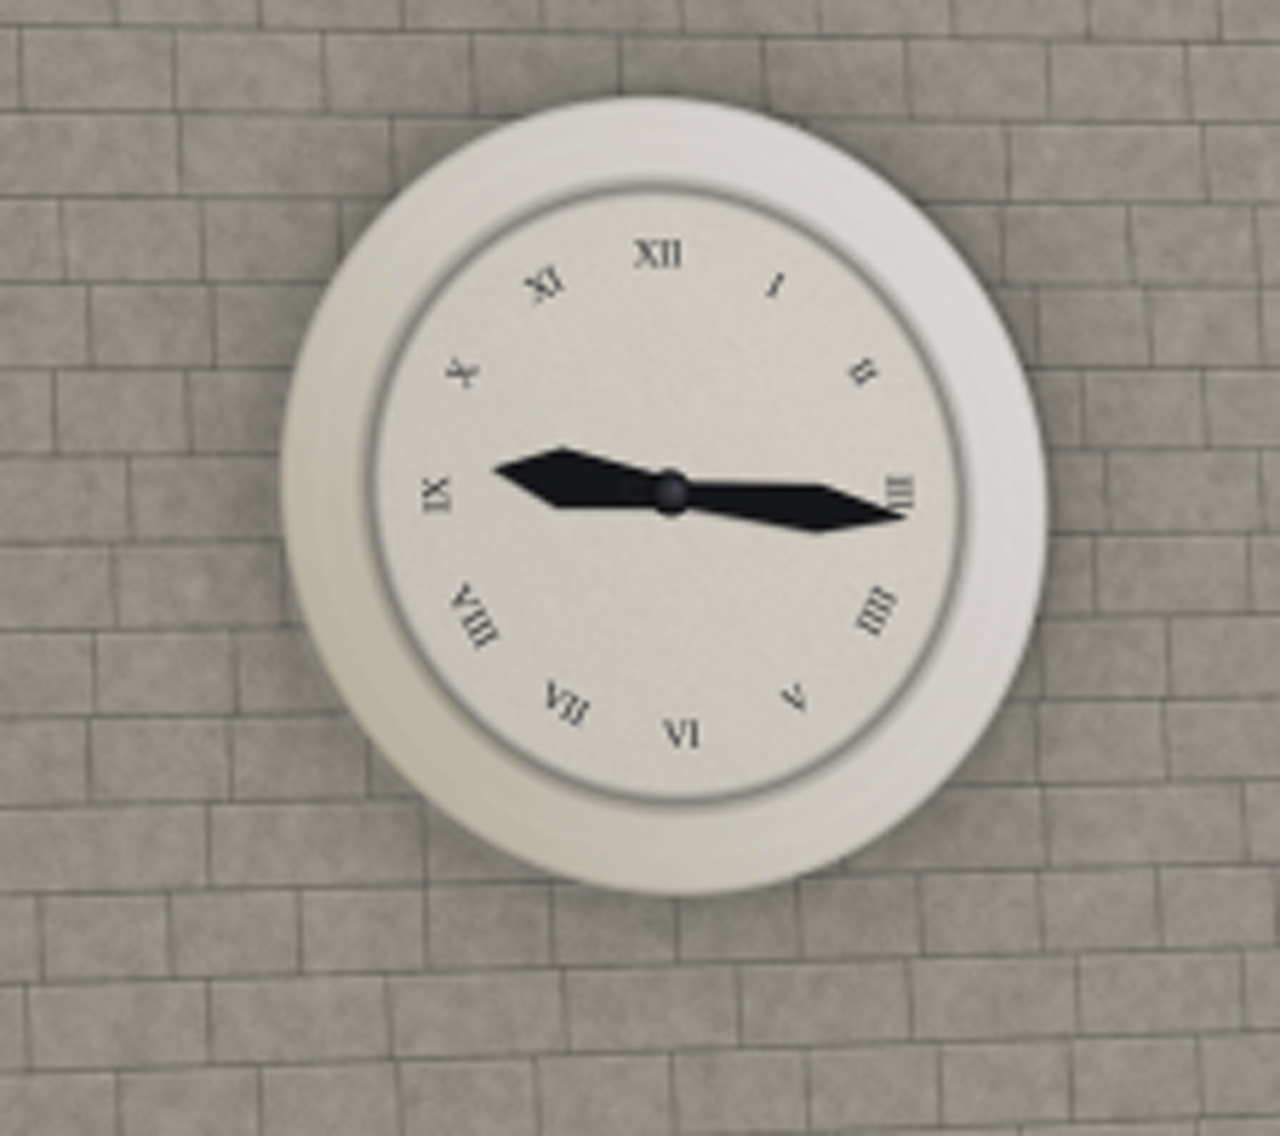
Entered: 9.16
